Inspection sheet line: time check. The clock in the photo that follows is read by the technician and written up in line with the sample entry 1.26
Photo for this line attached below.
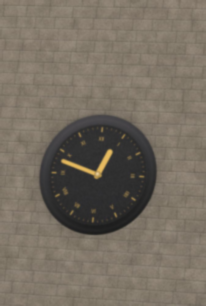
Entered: 12.48
